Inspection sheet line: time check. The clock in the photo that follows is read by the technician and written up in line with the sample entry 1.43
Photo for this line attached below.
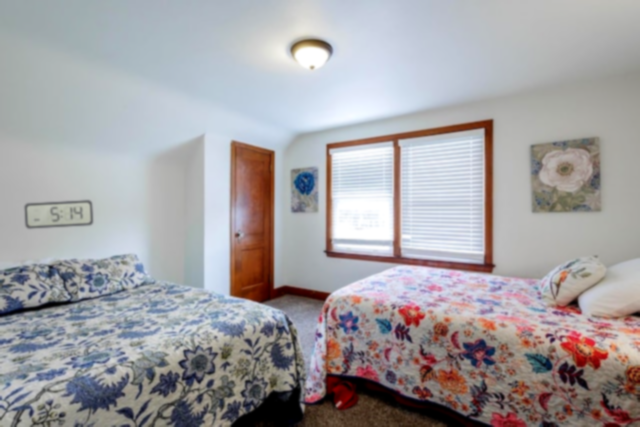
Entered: 5.14
